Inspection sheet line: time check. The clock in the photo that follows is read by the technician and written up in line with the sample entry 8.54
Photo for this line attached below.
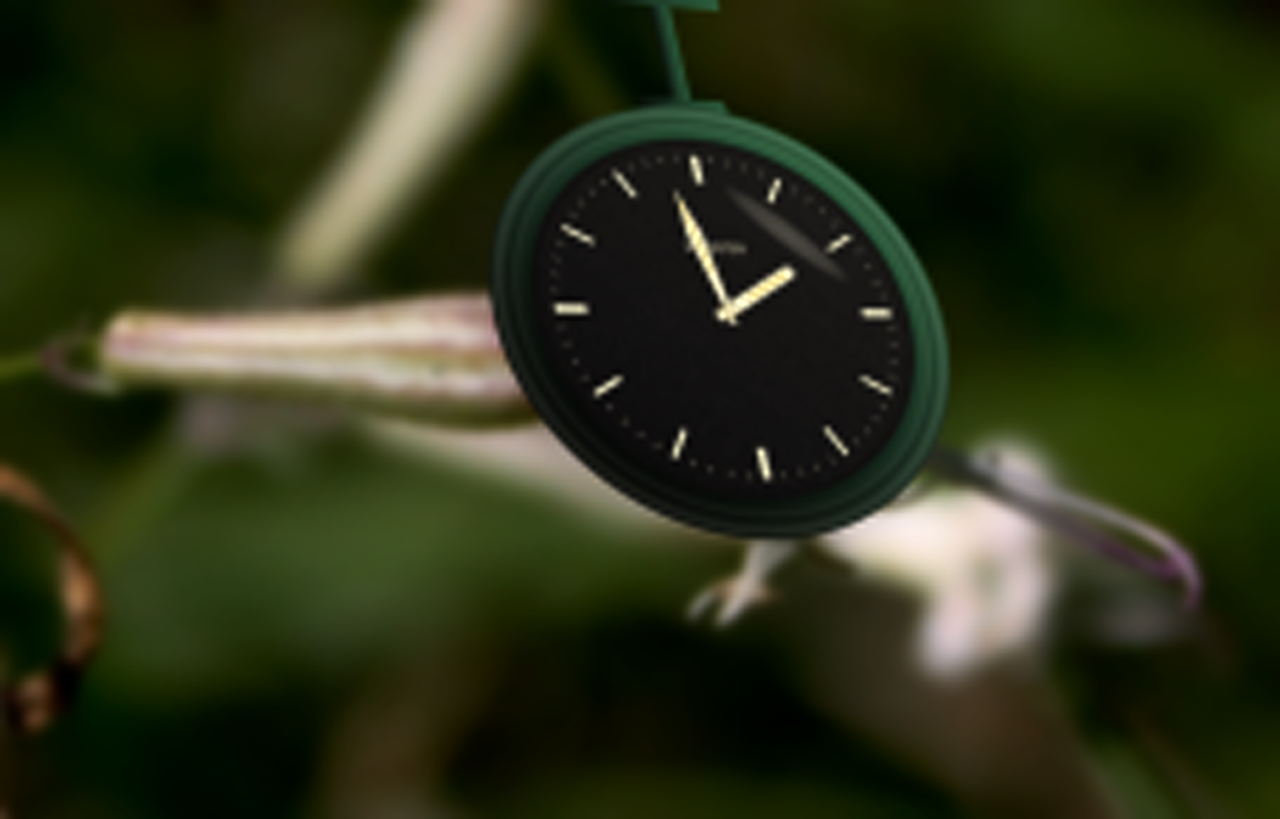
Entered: 1.58
